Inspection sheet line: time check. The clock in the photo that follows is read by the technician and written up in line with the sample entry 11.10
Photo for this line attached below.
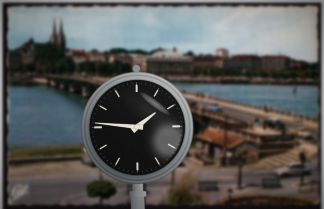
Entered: 1.46
